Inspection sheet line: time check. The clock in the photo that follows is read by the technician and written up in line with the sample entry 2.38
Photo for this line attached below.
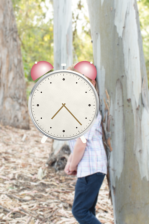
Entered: 7.23
